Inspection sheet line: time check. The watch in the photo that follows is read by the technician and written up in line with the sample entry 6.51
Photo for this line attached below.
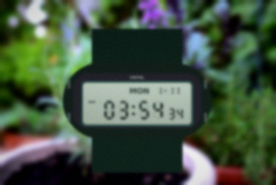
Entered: 3.54
